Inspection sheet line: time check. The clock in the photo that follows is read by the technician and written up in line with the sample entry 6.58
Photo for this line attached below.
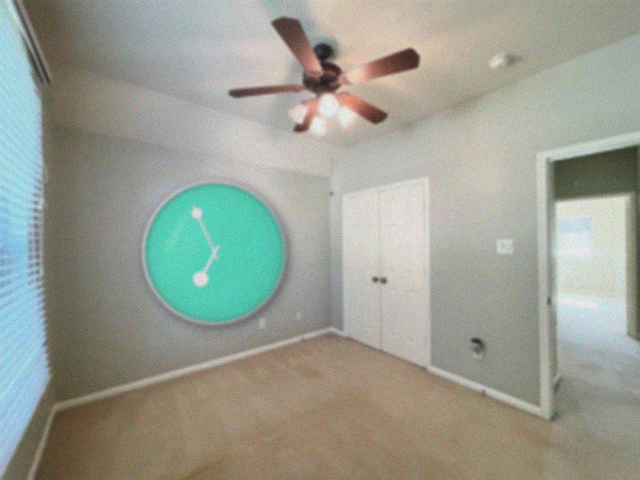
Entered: 6.56
